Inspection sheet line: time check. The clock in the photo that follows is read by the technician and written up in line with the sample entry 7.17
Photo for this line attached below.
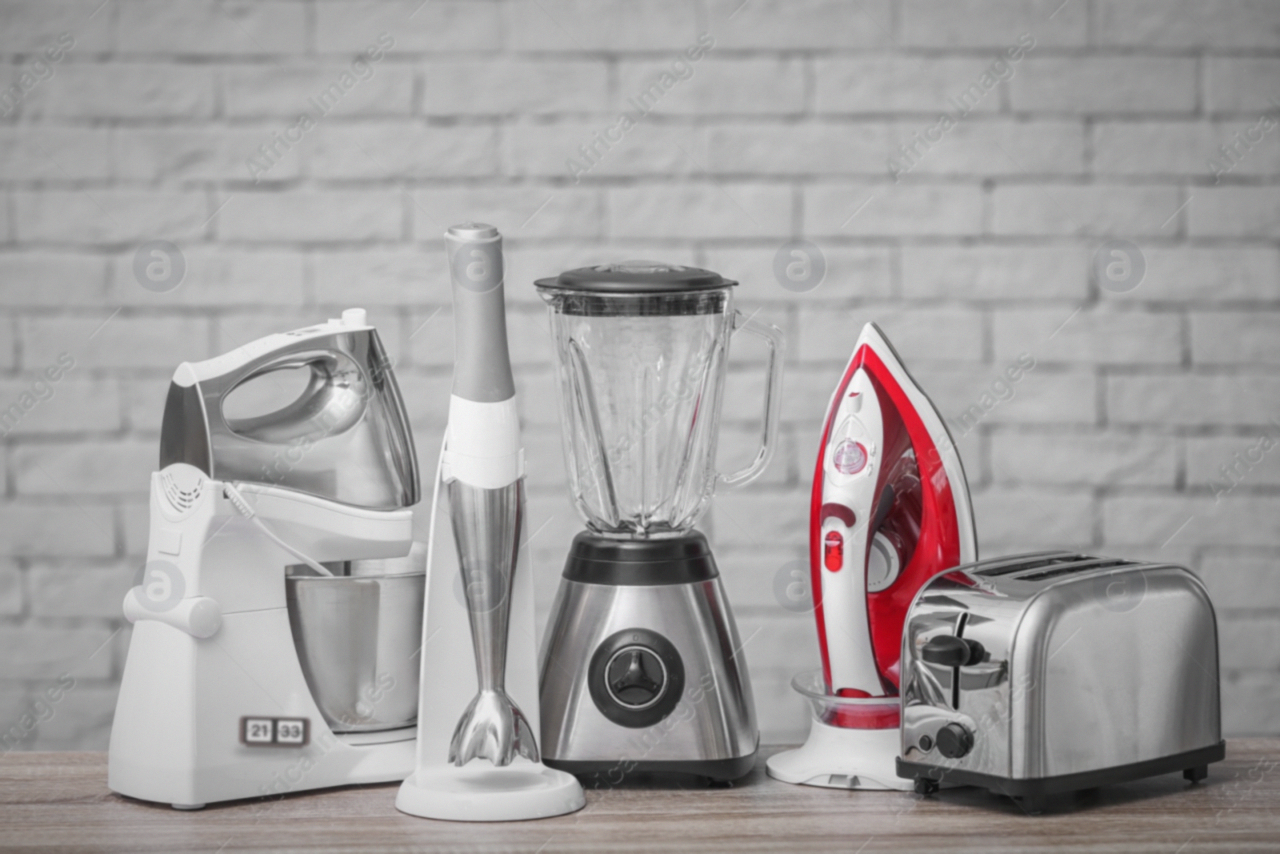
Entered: 21.33
